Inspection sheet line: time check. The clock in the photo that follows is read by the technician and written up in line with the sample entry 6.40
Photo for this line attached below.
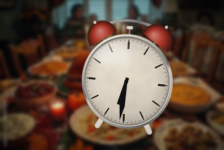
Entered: 6.31
